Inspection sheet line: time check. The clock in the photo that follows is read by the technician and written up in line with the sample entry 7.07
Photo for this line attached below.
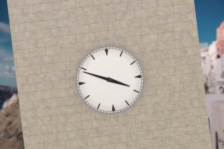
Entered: 3.49
